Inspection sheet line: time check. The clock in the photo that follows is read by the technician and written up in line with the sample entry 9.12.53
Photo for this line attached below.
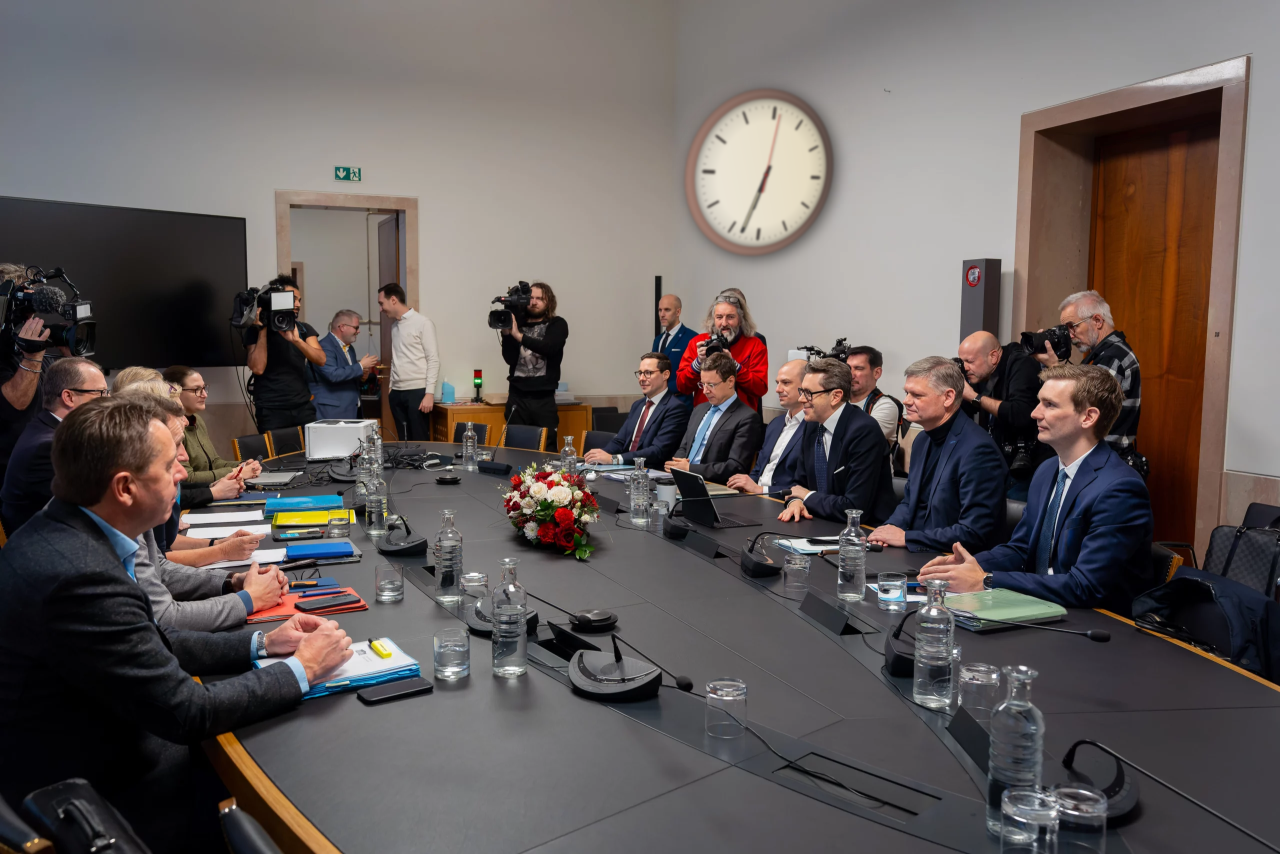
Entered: 6.33.01
